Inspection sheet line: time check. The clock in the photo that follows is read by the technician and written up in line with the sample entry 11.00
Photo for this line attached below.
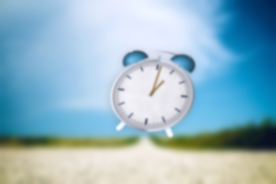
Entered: 1.01
